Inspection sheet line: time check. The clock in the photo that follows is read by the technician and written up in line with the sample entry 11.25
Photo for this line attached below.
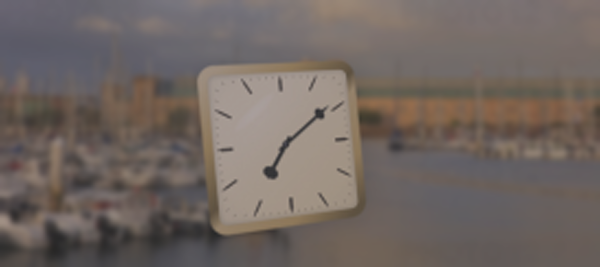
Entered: 7.09
